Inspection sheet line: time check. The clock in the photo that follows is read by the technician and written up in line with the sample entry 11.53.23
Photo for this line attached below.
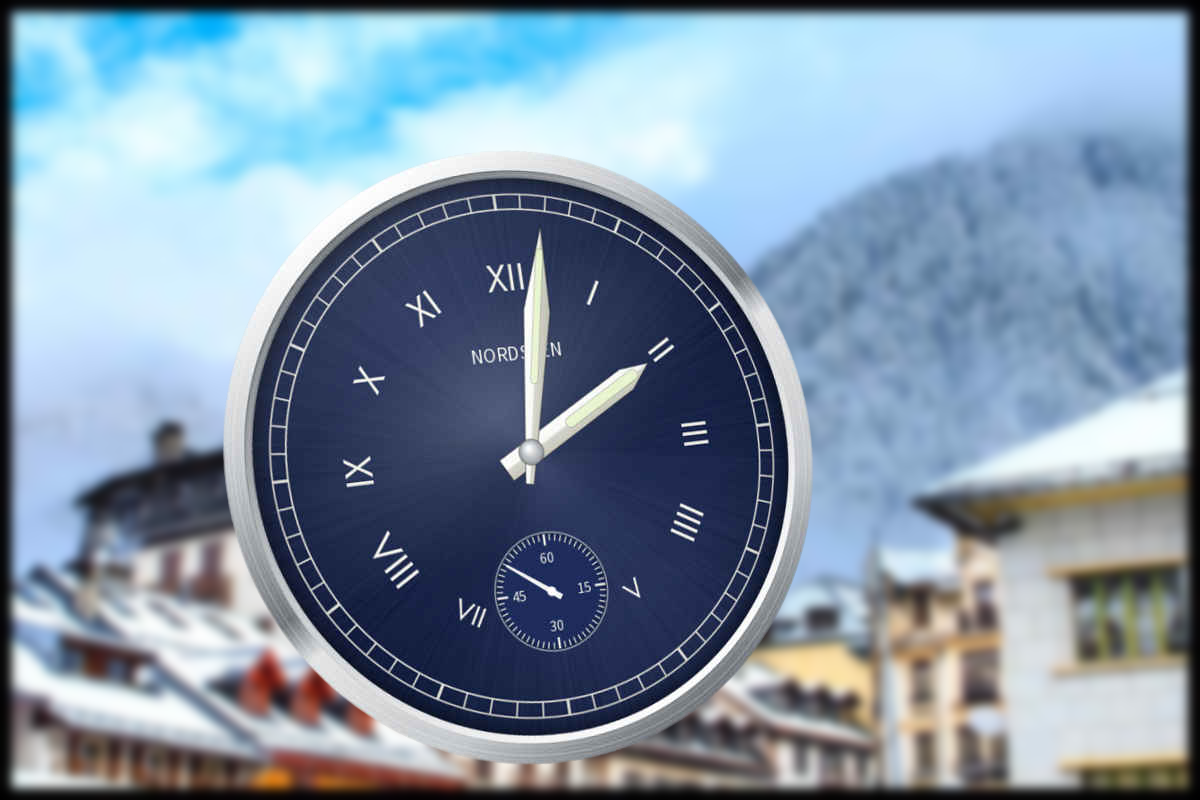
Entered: 2.01.51
